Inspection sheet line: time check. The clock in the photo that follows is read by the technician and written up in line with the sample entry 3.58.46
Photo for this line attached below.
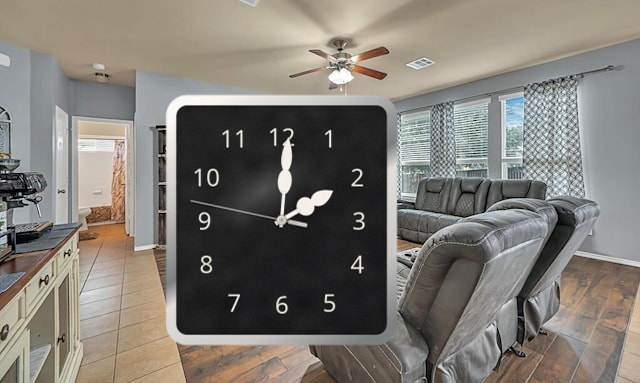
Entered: 2.00.47
